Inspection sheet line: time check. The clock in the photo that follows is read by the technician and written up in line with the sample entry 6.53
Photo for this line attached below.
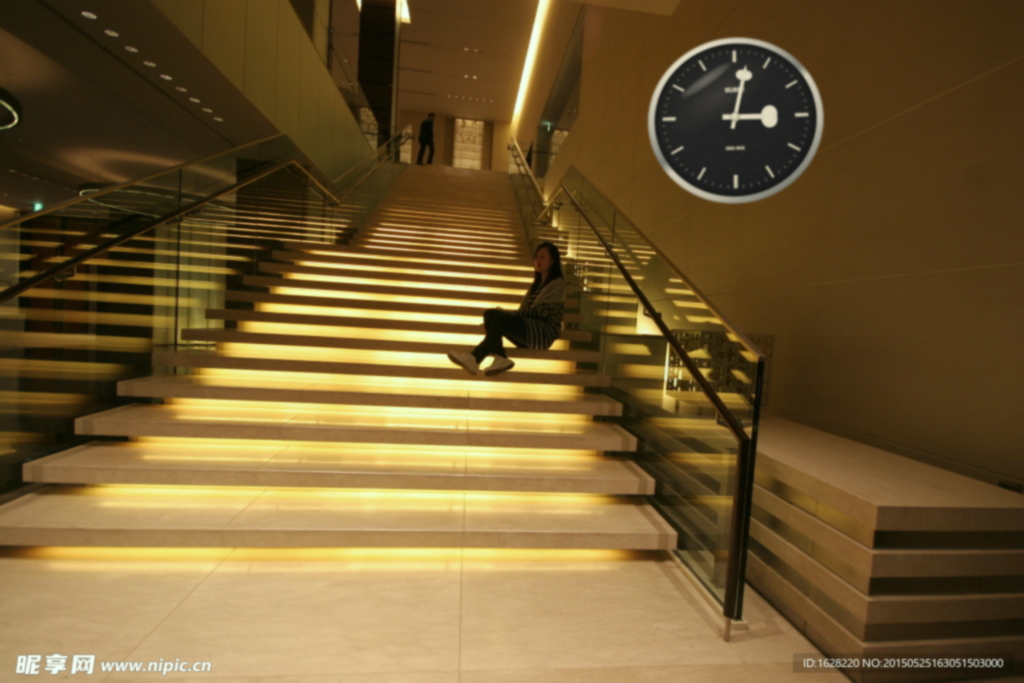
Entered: 3.02
